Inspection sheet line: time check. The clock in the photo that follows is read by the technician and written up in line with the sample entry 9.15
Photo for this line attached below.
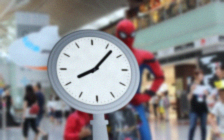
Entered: 8.07
